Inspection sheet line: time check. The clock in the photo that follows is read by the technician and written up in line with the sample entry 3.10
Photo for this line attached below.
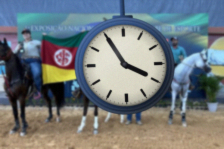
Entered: 3.55
